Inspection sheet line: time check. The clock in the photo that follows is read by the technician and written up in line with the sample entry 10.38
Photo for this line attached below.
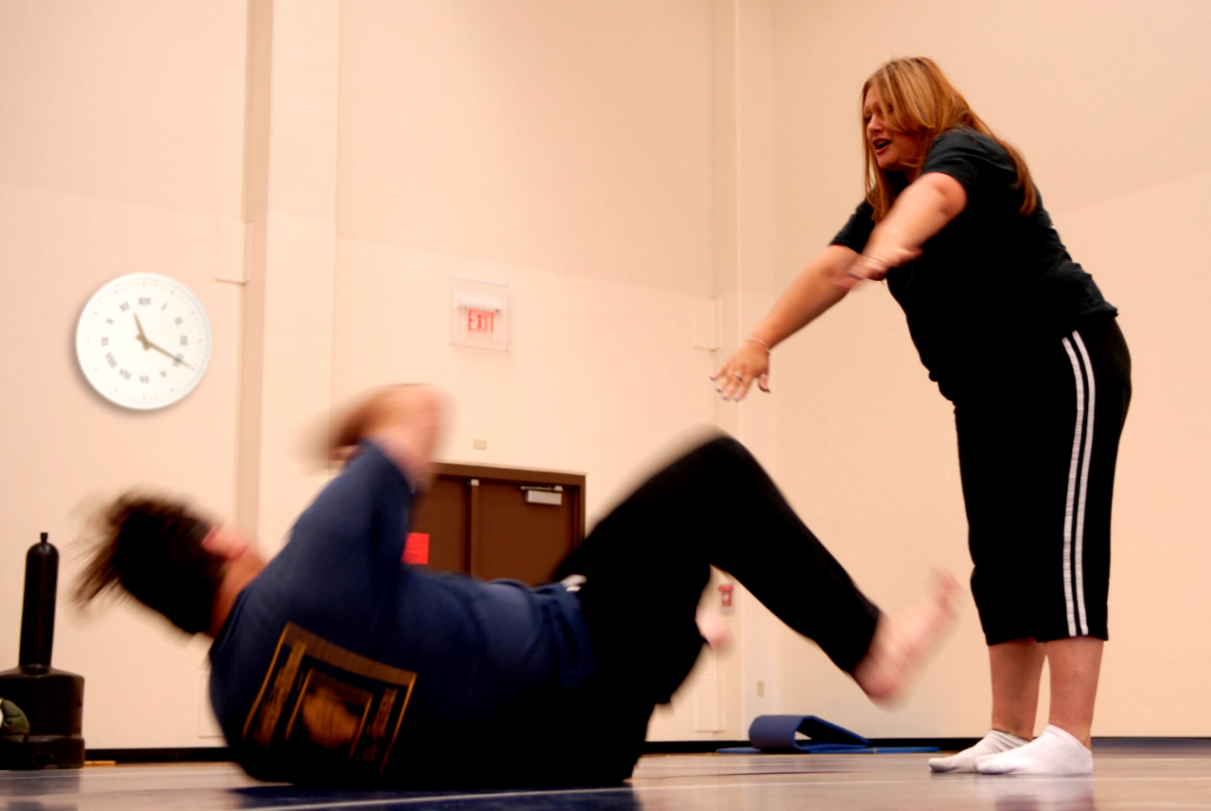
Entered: 11.20
